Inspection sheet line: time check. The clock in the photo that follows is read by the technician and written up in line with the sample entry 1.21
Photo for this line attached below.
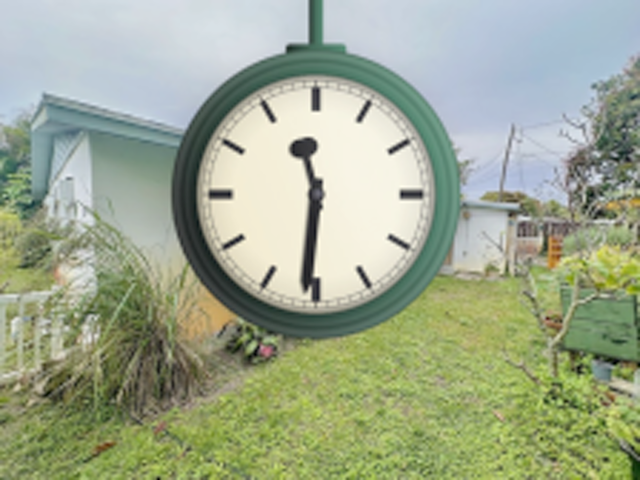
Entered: 11.31
